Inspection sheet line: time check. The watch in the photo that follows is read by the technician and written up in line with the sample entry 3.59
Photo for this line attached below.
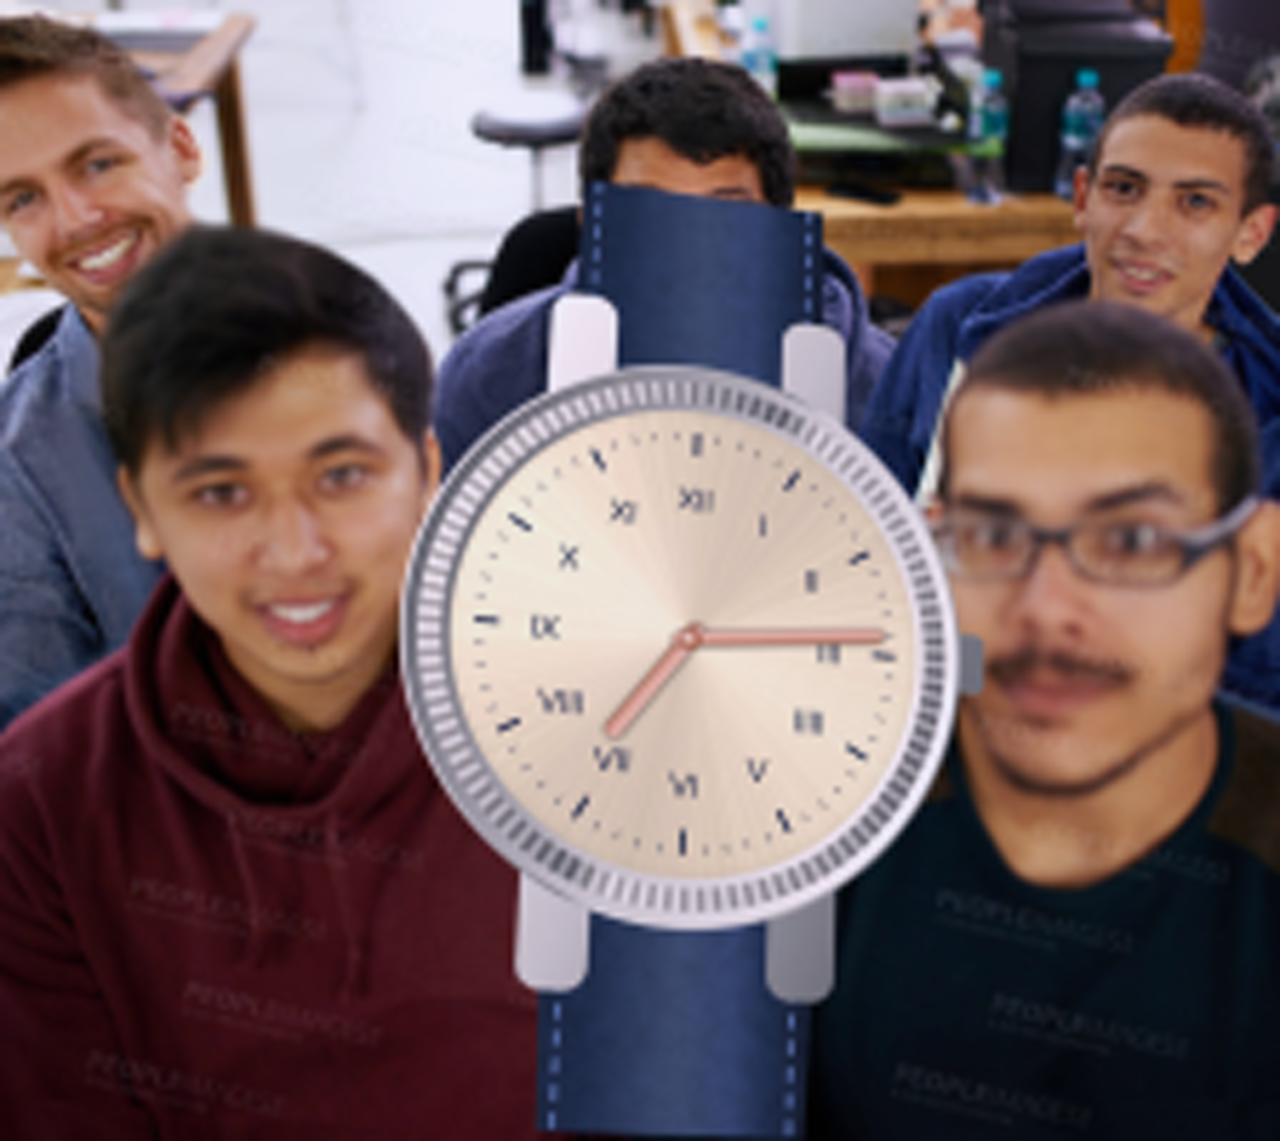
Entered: 7.14
